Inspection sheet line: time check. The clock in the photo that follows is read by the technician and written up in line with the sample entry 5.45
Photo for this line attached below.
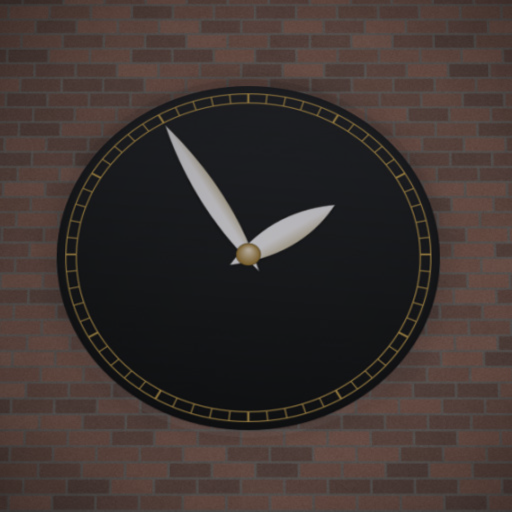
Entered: 1.55
